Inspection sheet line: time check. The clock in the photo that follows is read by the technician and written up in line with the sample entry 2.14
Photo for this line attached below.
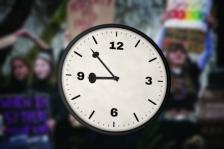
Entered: 8.53
